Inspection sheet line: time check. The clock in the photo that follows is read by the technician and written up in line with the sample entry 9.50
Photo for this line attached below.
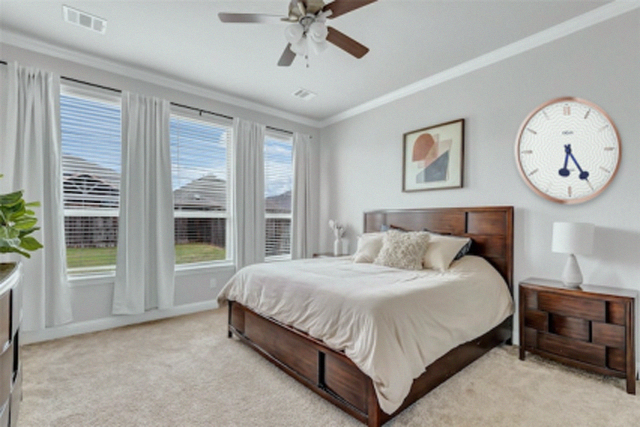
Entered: 6.25
